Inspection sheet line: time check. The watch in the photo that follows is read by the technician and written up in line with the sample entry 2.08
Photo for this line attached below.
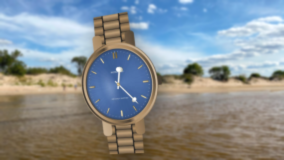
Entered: 12.23
